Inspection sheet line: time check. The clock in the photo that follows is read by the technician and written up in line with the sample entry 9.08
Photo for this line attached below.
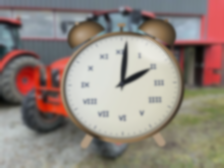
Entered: 2.01
